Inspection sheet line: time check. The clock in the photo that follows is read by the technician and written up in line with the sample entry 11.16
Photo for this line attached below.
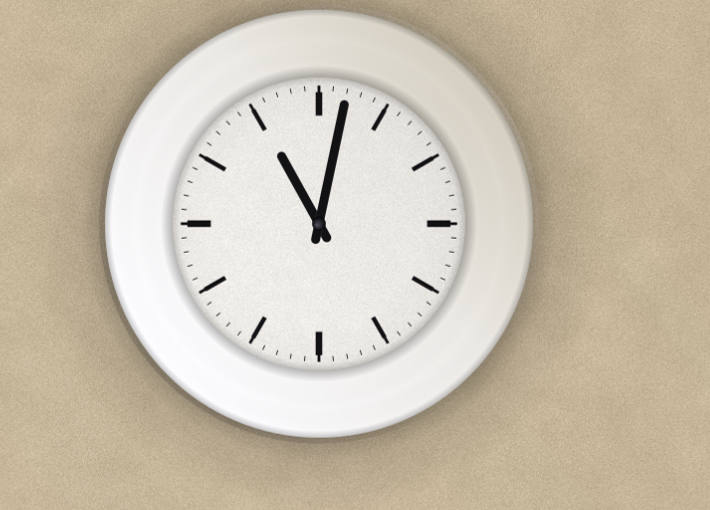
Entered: 11.02
